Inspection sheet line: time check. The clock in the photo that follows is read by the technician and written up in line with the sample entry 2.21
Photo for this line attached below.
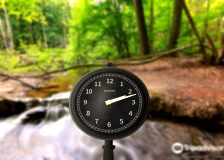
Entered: 2.12
